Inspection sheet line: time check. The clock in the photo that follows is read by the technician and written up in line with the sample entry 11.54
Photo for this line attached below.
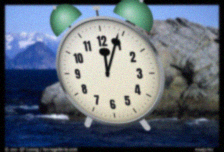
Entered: 12.04
